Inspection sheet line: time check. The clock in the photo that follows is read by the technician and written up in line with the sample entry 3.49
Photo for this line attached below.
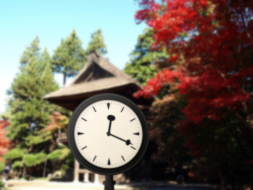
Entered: 12.19
